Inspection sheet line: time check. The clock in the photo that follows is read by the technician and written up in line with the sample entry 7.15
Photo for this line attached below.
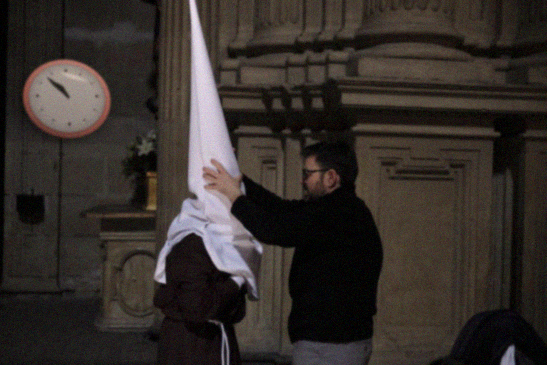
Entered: 10.53
